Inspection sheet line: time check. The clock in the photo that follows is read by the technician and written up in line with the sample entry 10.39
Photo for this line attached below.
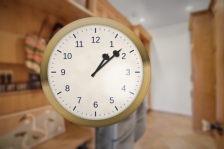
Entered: 1.08
